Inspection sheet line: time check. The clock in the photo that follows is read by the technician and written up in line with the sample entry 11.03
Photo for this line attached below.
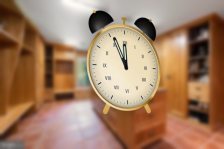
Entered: 11.56
